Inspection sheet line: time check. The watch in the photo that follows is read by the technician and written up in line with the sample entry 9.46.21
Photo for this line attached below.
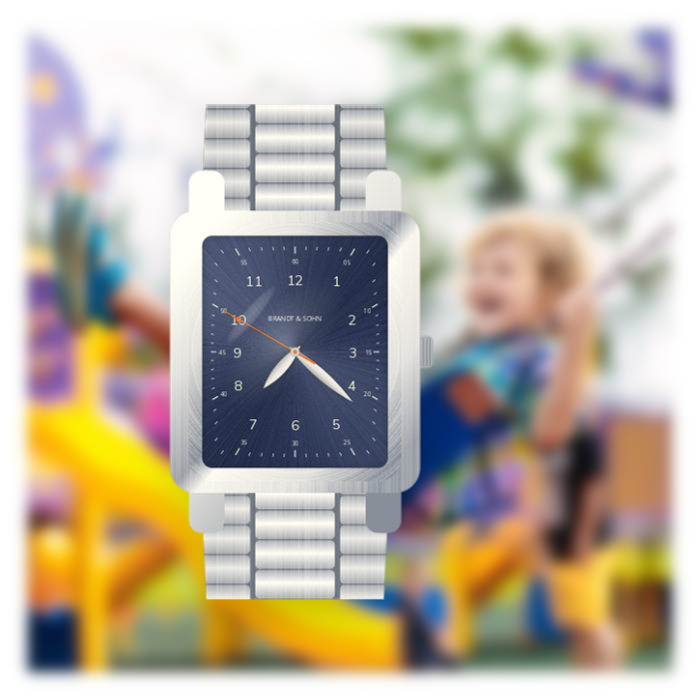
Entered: 7.21.50
